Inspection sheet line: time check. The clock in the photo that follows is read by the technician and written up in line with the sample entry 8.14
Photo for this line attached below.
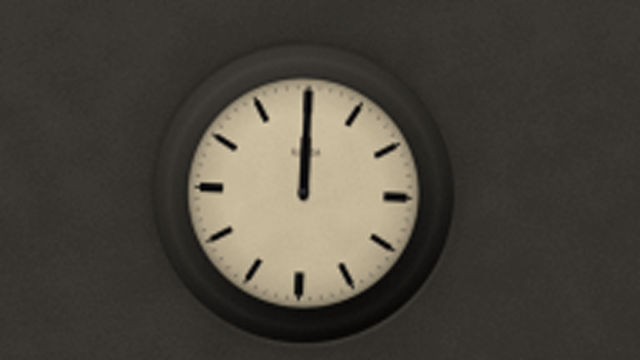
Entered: 12.00
